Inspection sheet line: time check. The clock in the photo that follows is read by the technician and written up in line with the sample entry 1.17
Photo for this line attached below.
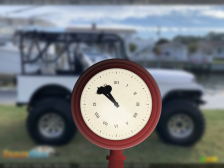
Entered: 10.52
